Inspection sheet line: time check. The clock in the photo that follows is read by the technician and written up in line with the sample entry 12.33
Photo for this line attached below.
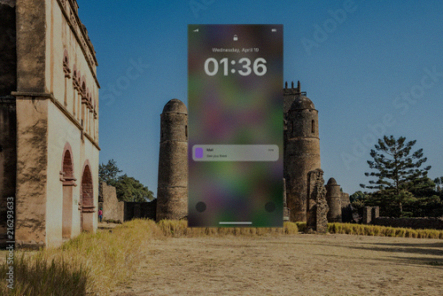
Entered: 1.36
